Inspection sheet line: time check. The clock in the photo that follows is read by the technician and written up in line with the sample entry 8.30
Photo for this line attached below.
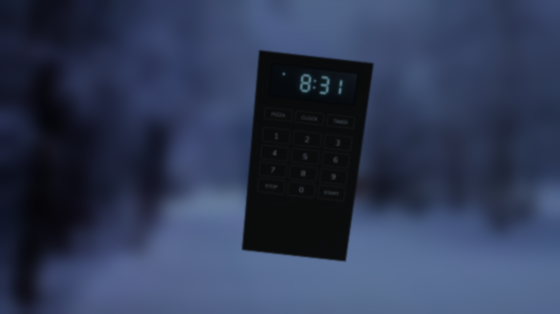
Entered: 8.31
